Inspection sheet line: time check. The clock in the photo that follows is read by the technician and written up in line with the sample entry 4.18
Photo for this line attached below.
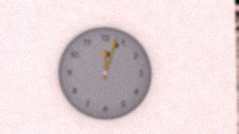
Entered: 12.03
